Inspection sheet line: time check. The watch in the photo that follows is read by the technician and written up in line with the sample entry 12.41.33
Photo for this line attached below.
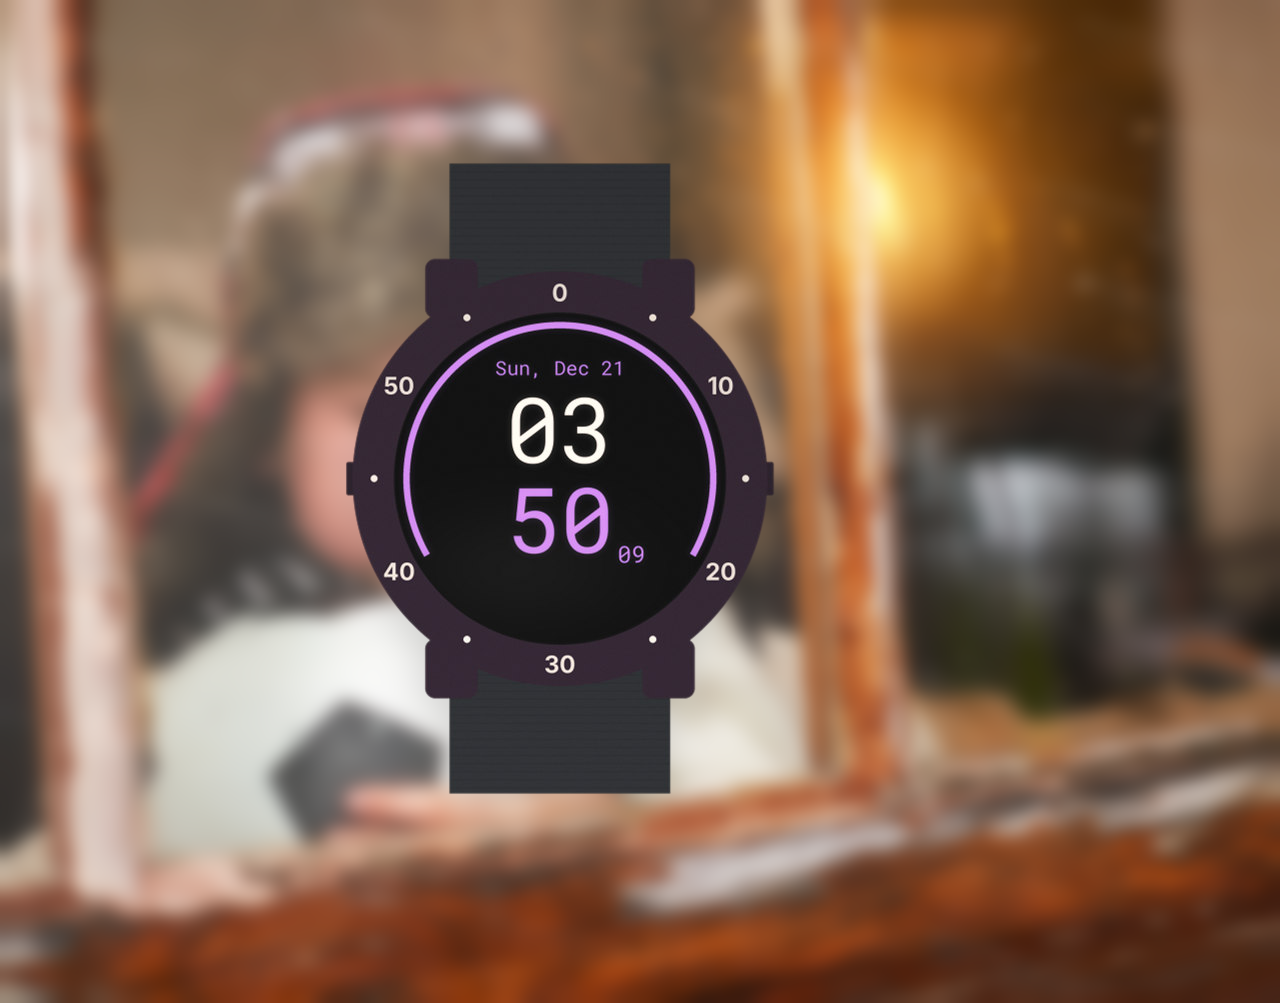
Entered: 3.50.09
